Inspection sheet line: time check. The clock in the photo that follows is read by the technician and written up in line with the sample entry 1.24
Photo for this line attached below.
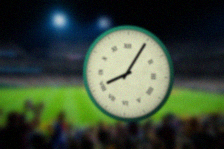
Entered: 8.05
